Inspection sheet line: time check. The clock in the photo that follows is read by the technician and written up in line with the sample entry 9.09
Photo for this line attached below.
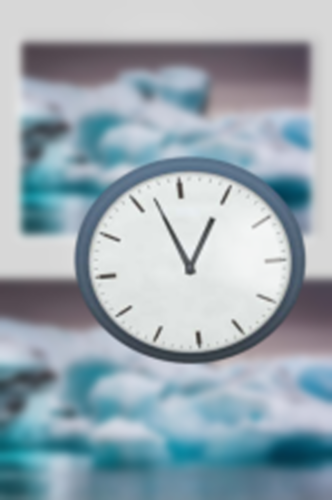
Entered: 12.57
